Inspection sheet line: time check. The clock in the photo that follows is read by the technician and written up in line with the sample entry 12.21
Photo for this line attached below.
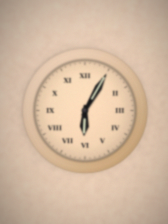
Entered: 6.05
